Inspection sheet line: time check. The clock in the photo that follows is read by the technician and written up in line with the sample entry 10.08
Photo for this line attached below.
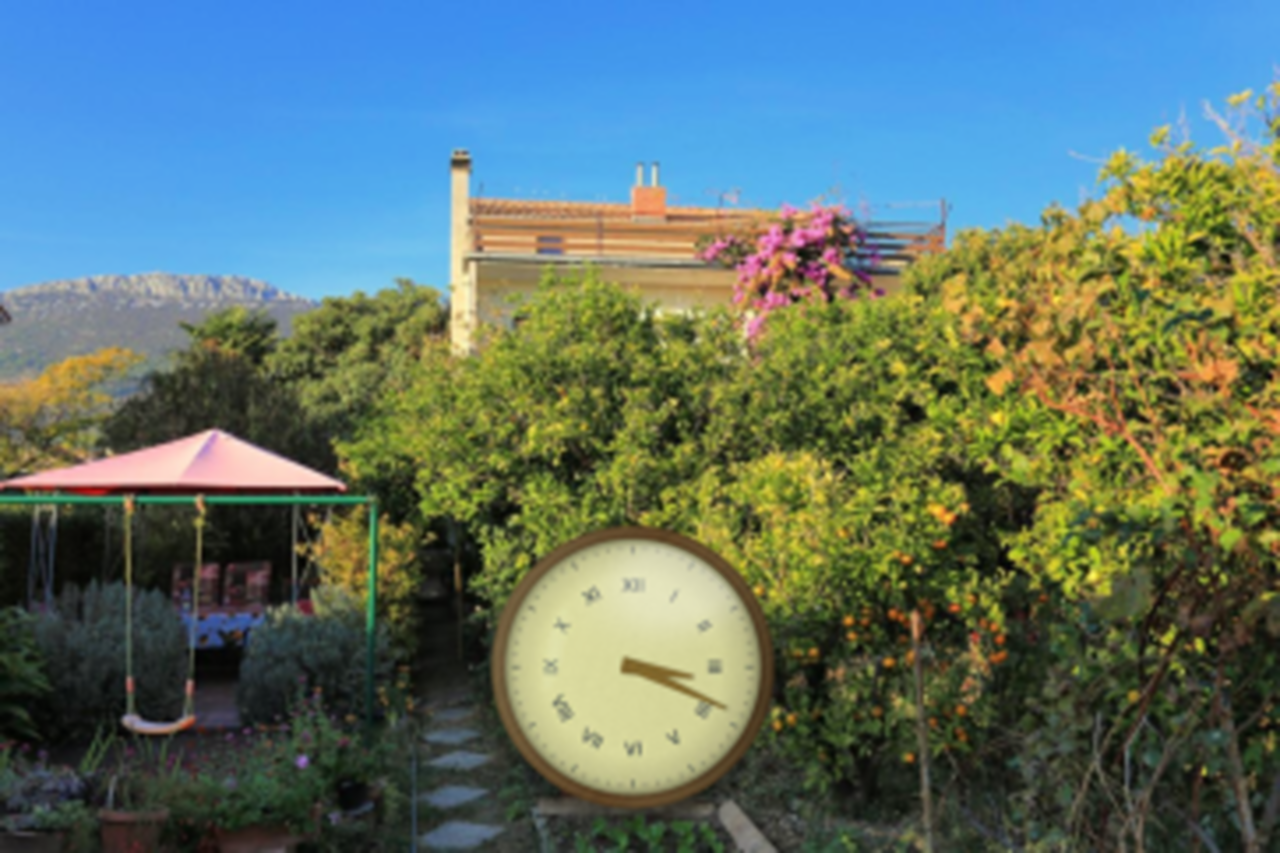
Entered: 3.19
